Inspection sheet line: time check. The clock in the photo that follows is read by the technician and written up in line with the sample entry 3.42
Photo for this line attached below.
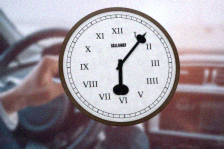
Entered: 6.07
